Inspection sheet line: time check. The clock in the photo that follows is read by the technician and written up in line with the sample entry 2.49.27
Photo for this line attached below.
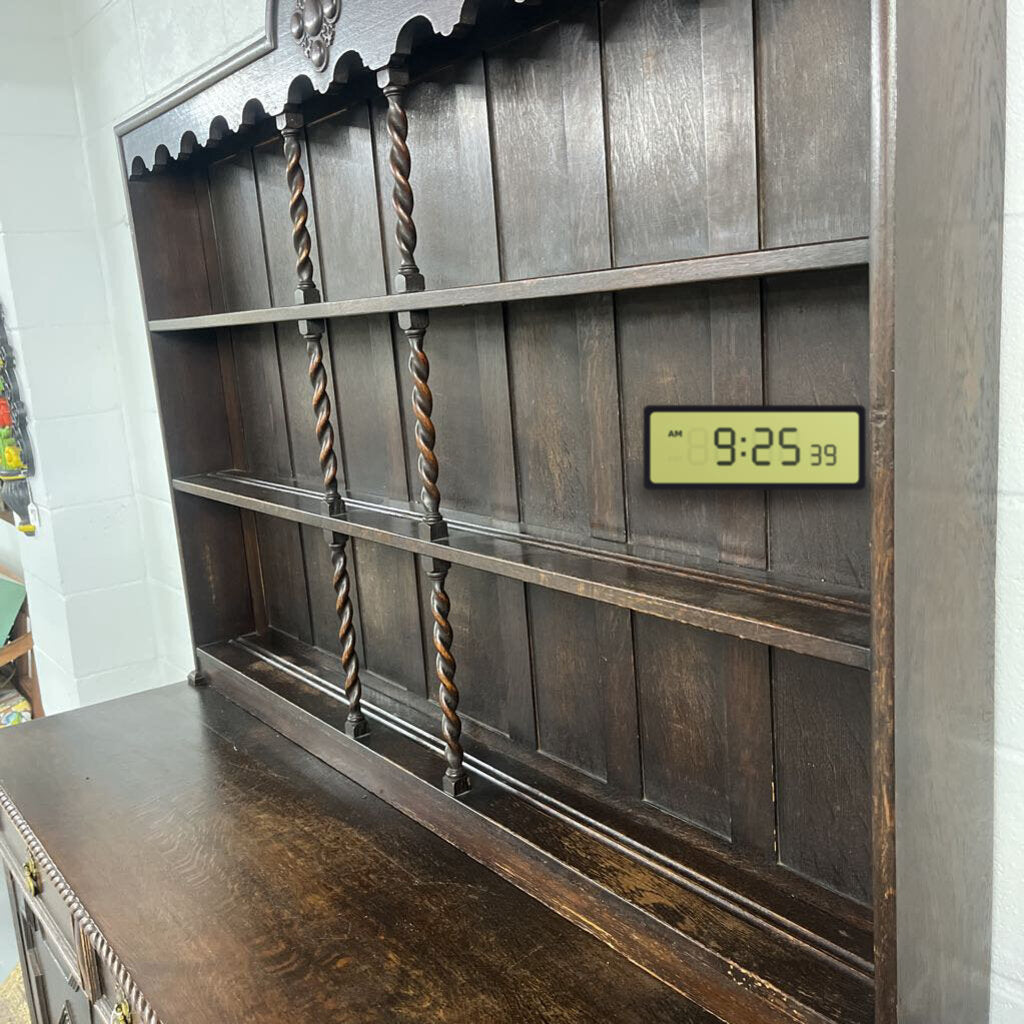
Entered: 9.25.39
